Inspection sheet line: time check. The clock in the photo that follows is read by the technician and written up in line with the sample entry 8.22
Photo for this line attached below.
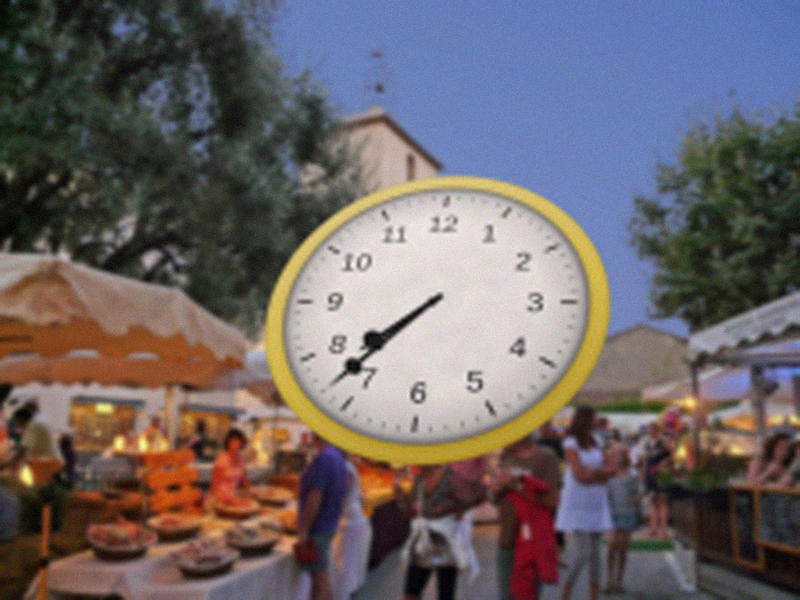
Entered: 7.37
